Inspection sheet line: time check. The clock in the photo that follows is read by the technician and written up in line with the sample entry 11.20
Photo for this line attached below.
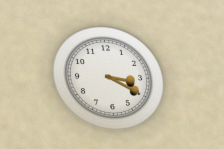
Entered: 3.20
